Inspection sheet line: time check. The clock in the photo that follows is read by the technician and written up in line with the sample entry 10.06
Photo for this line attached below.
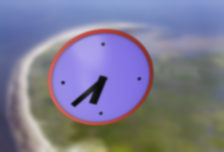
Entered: 6.38
